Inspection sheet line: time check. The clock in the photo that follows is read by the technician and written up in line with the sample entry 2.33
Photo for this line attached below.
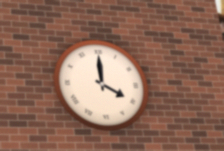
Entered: 4.00
